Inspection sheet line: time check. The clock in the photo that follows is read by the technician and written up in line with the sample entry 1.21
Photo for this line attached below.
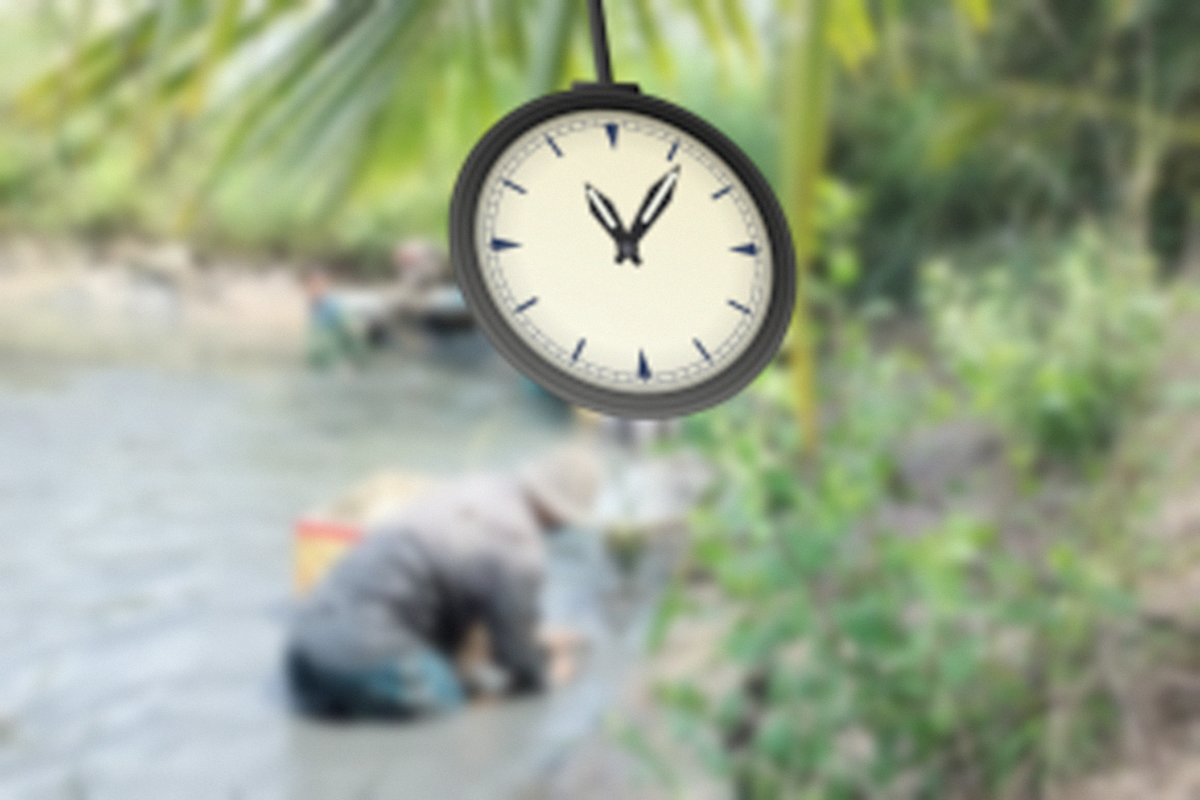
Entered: 11.06
